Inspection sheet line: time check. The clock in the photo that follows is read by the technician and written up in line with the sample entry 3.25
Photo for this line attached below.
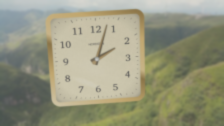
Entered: 2.03
